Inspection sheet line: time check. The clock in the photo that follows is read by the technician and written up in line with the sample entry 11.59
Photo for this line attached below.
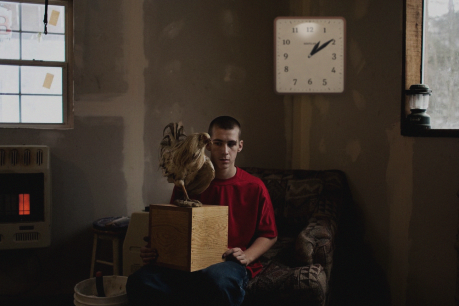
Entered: 1.09
